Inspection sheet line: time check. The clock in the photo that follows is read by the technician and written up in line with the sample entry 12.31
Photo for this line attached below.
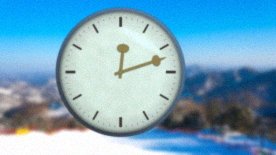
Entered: 12.12
